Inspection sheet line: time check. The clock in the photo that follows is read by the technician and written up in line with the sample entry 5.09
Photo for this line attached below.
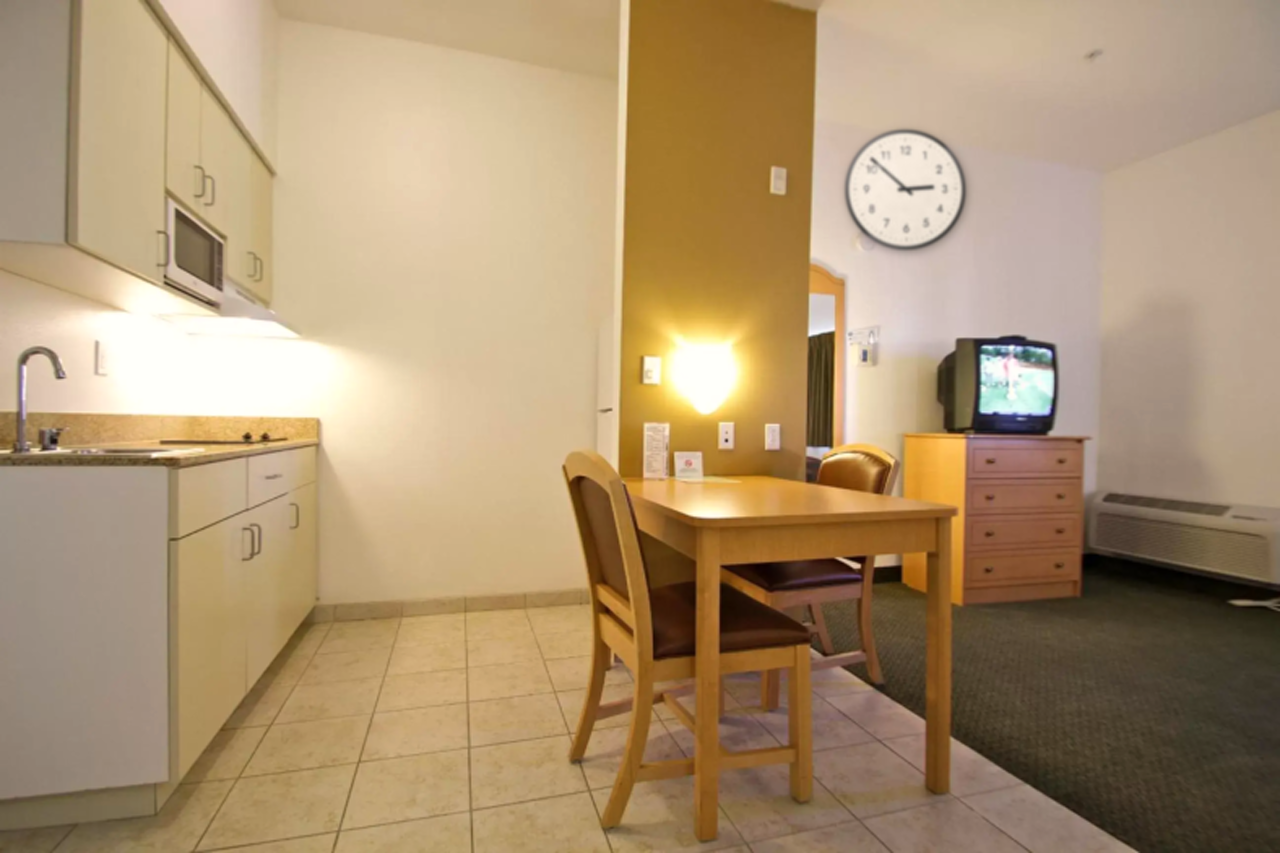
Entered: 2.52
